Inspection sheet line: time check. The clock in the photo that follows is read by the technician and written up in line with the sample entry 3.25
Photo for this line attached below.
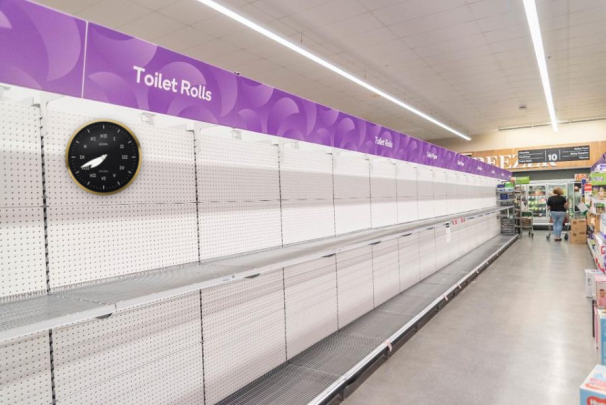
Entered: 7.41
